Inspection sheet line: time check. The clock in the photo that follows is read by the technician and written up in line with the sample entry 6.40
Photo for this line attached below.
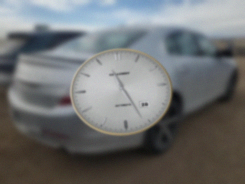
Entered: 11.26
